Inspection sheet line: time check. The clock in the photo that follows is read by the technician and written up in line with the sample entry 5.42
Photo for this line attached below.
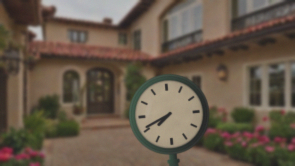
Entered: 7.41
